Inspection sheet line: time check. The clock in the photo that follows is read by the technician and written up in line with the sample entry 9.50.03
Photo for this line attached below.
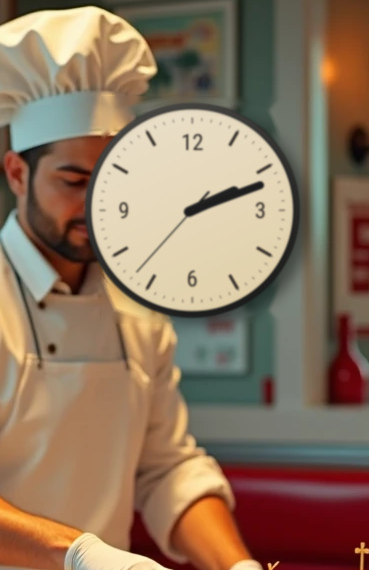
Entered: 2.11.37
